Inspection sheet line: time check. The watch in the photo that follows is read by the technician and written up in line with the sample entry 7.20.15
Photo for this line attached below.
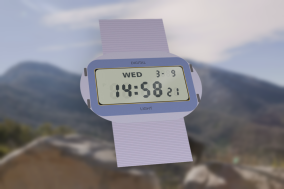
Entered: 14.58.21
